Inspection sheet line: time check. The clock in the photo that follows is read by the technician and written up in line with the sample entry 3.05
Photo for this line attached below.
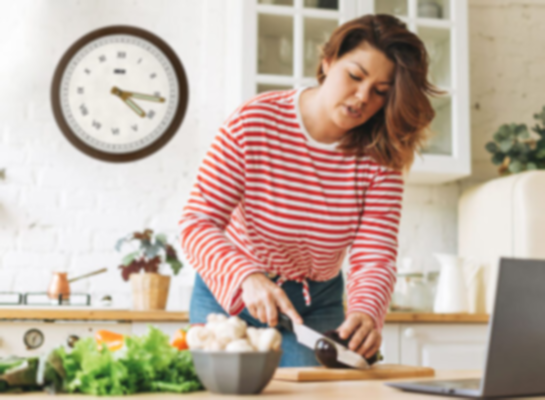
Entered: 4.16
